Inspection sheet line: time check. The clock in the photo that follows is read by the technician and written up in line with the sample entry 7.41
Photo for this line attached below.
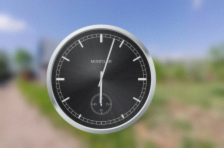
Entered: 6.03
